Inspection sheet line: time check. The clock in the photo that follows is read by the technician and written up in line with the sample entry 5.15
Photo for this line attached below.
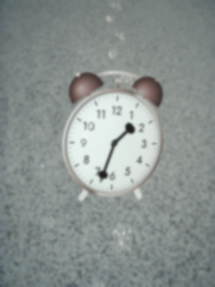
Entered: 1.33
